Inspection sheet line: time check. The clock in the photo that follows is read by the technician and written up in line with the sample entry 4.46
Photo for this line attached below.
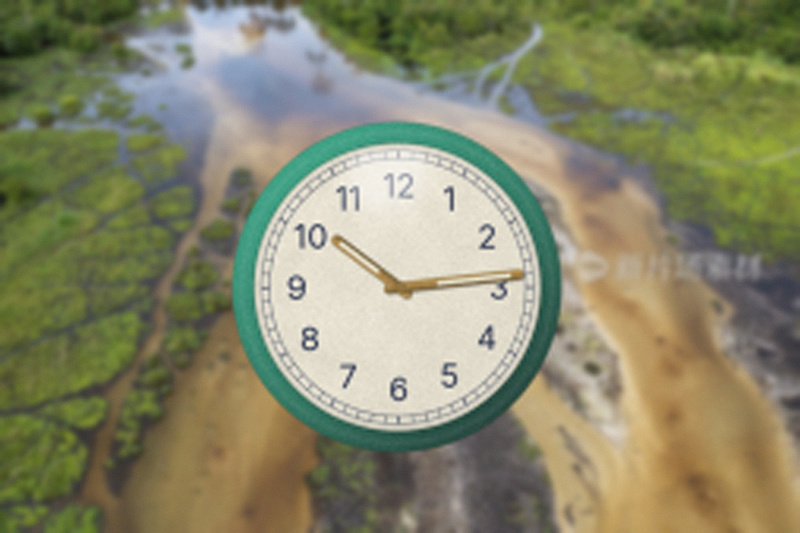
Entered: 10.14
